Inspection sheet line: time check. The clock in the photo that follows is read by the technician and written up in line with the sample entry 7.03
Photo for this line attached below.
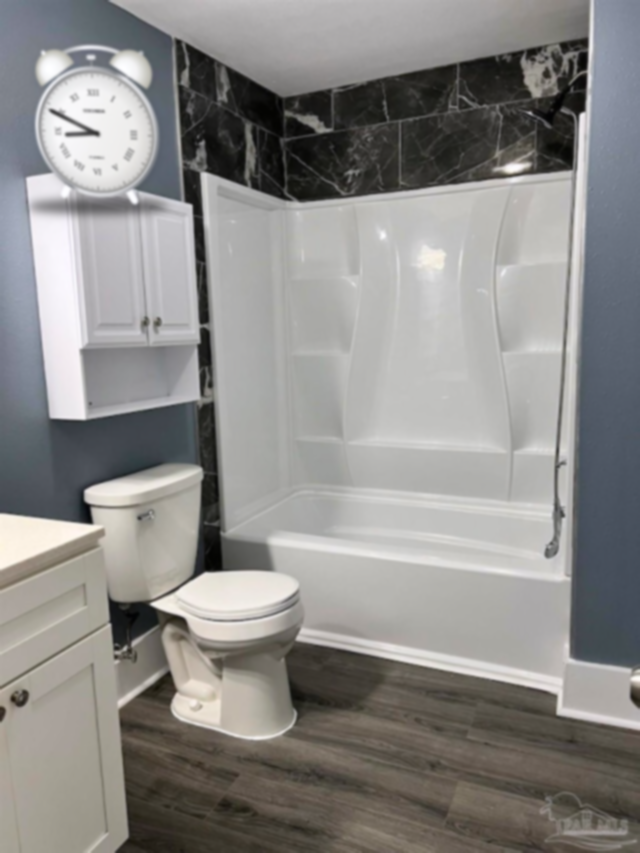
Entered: 8.49
